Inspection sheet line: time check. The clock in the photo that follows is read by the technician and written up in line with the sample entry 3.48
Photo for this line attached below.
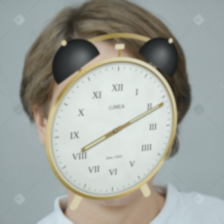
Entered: 8.11
